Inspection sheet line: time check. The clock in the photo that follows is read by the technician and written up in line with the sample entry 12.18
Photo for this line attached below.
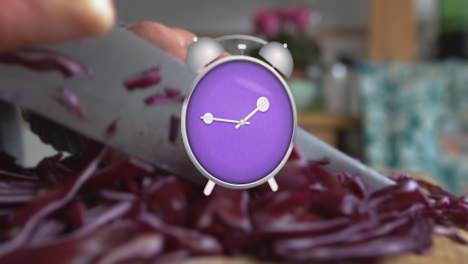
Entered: 1.46
